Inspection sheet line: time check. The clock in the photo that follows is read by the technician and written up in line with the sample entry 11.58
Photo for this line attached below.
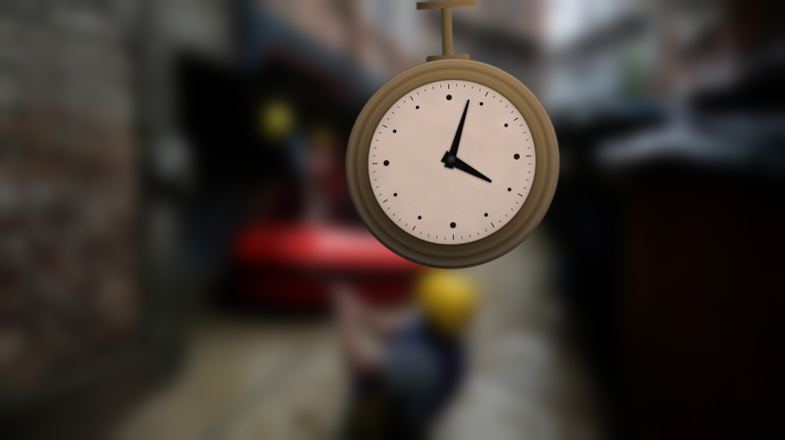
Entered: 4.03
